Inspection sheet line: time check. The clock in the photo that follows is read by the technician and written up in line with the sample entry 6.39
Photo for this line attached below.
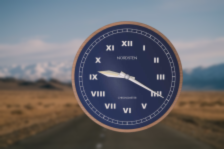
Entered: 9.20
